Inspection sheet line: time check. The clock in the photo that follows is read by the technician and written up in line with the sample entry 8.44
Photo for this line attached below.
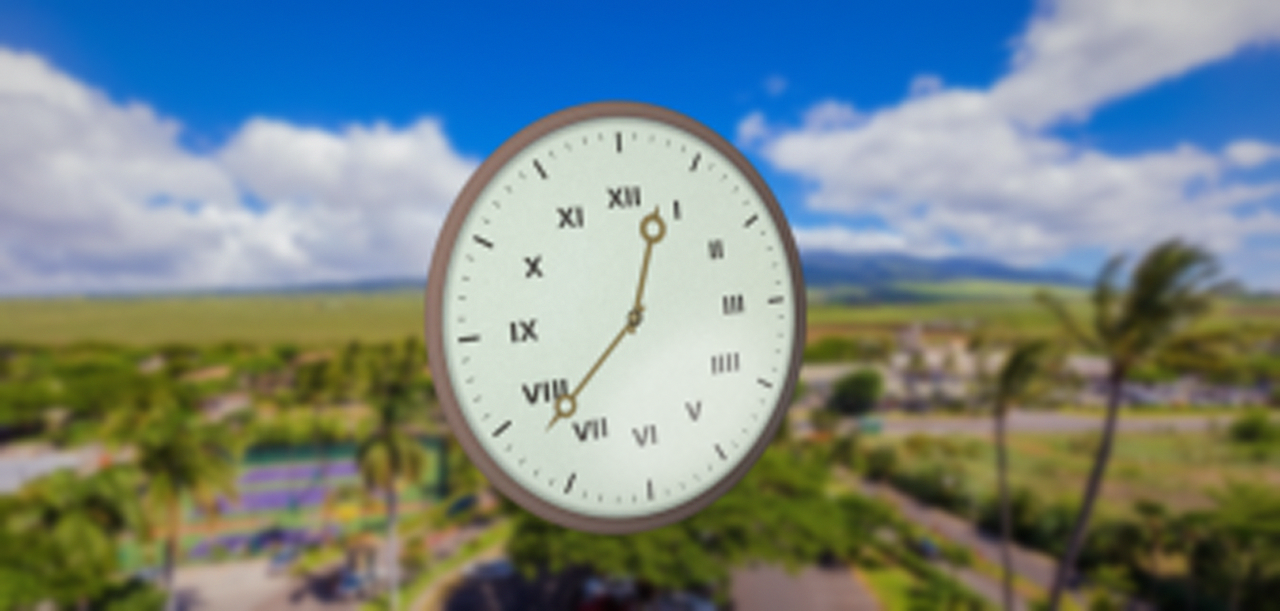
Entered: 12.38
